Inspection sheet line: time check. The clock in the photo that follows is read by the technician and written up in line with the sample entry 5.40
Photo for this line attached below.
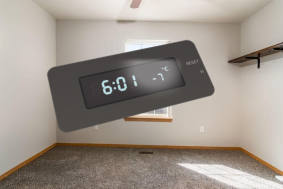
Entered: 6.01
